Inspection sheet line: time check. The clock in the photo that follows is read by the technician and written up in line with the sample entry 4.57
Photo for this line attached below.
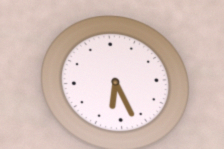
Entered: 6.27
